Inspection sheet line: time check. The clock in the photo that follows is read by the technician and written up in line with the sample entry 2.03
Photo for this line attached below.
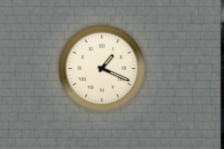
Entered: 1.19
